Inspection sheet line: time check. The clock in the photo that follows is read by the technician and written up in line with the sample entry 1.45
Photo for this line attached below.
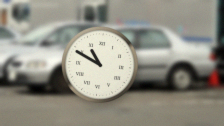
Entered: 10.49
